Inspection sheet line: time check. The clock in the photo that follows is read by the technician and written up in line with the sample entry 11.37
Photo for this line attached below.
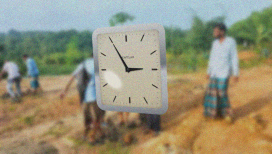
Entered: 2.55
